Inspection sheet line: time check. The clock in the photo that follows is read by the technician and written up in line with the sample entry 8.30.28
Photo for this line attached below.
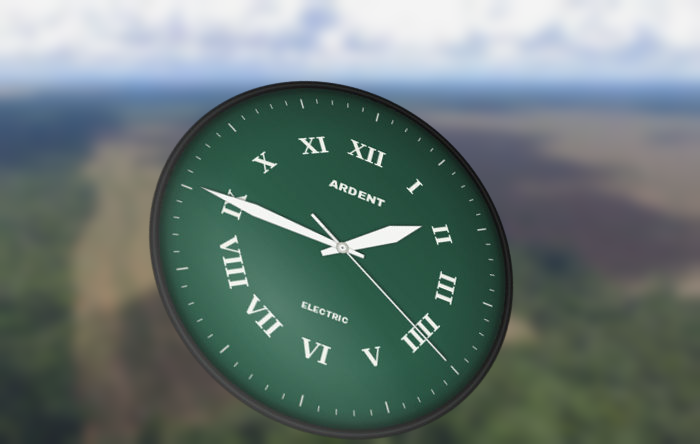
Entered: 1.45.20
